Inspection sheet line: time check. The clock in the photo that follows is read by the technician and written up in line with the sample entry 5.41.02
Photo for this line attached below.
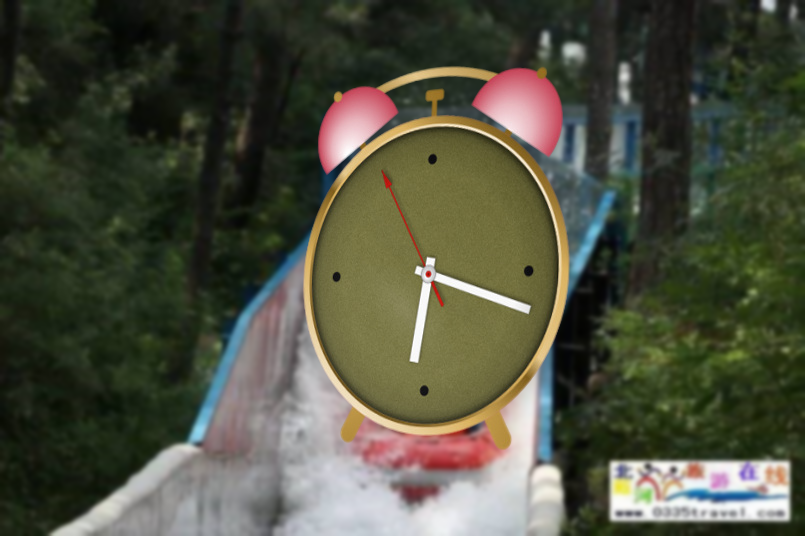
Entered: 6.17.55
